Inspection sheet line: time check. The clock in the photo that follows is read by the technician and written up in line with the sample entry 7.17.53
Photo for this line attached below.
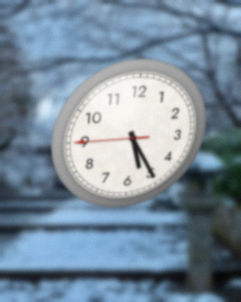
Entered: 5.24.45
